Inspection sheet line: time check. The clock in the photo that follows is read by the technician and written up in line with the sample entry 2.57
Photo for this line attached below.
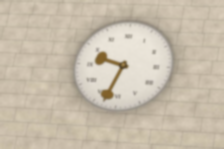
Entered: 9.33
